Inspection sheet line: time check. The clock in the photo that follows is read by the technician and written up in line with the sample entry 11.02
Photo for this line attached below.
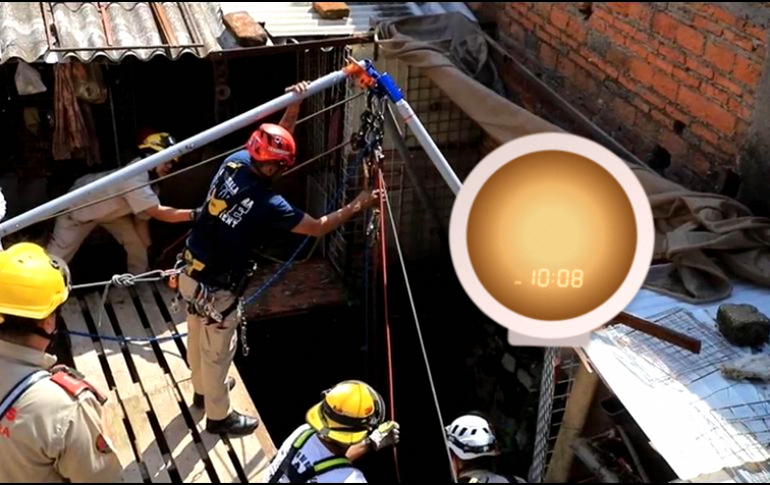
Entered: 10.08
